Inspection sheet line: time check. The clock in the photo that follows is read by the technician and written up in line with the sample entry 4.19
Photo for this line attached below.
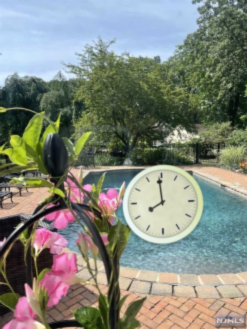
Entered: 7.59
